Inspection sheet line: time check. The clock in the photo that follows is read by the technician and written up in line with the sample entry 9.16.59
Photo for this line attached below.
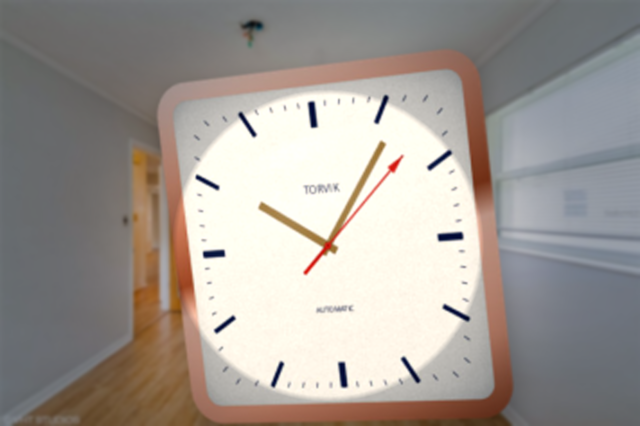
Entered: 10.06.08
